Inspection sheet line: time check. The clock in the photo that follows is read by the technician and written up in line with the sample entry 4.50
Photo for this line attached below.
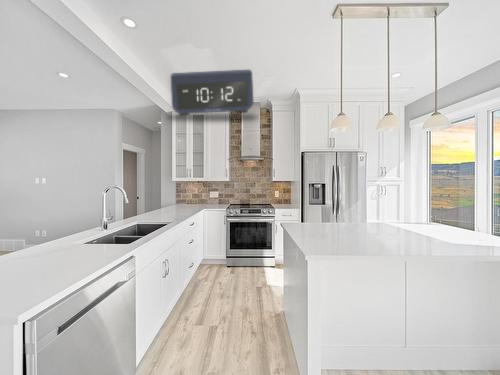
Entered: 10.12
